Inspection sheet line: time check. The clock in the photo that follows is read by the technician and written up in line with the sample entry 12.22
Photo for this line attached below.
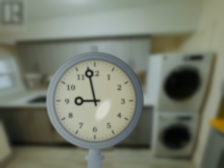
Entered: 8.58
